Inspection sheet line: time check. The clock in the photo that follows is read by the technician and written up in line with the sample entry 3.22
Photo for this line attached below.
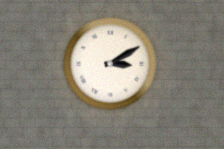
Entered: 3.10
